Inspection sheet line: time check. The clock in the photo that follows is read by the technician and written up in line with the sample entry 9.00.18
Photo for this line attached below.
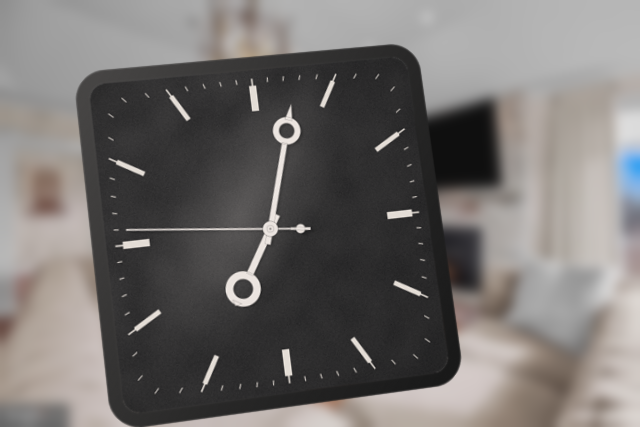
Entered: 7.02.46
